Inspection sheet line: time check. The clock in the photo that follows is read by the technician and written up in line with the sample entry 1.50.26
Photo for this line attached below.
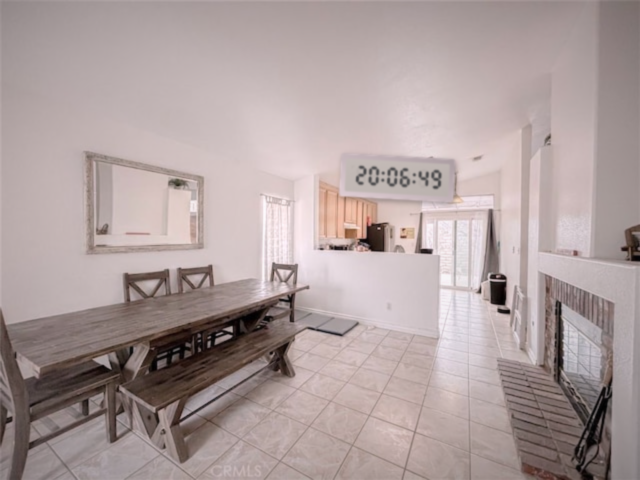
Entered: 20.06.49
